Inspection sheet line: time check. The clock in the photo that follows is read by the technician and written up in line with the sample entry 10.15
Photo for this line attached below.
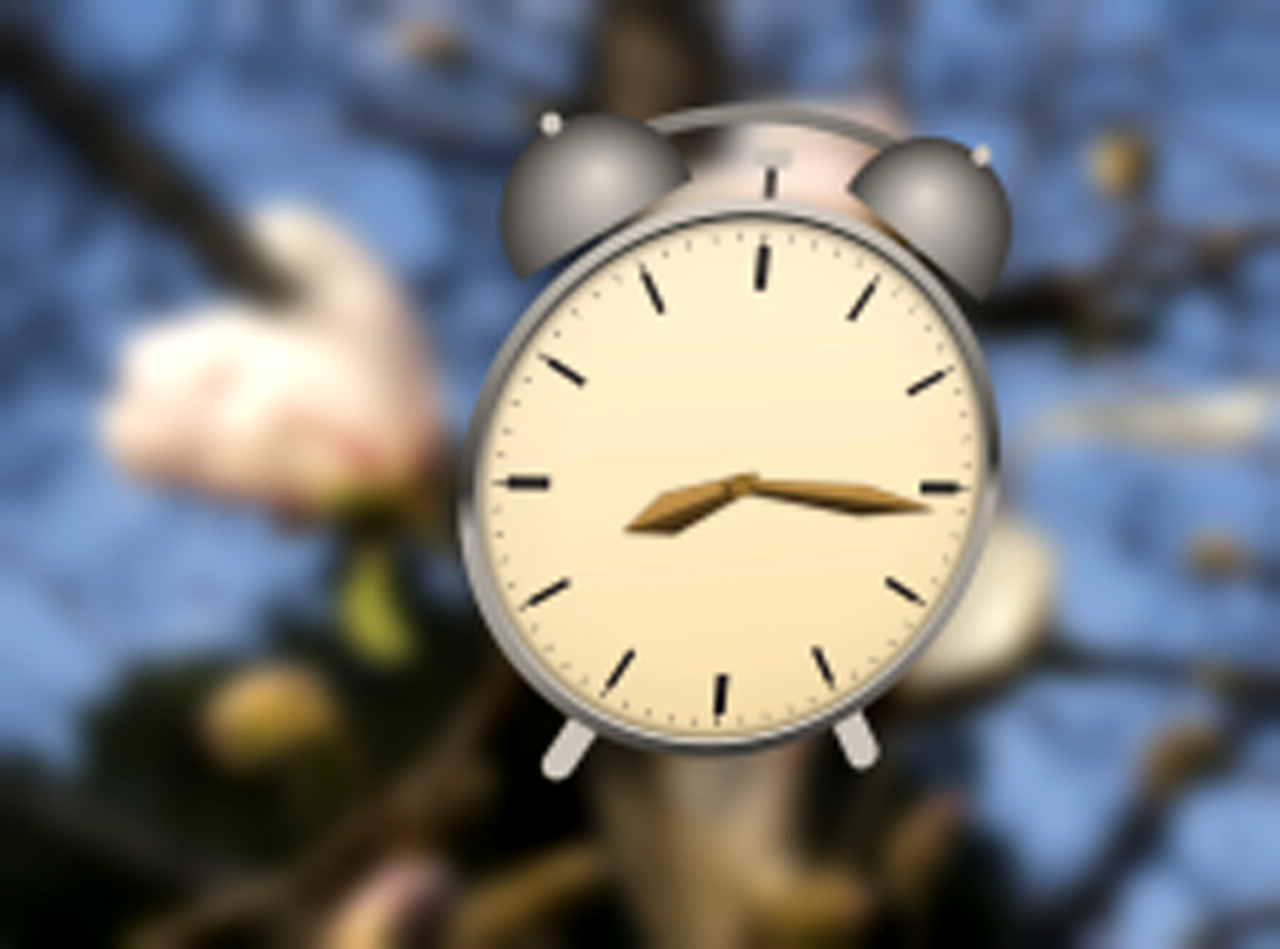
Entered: 8.16
